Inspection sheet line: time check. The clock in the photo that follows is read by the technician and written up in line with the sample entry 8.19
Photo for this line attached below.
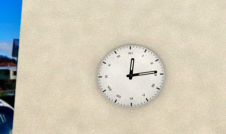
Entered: 12.14
